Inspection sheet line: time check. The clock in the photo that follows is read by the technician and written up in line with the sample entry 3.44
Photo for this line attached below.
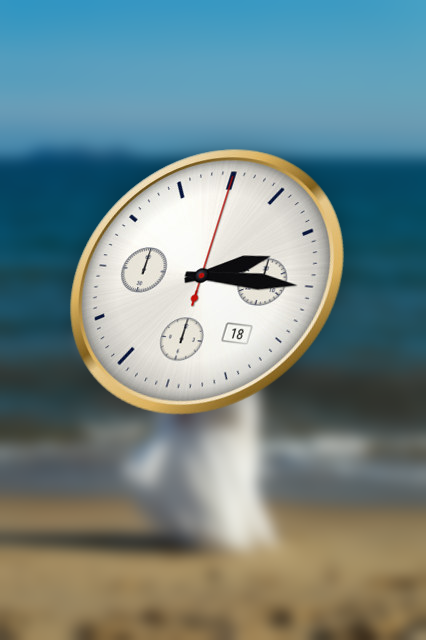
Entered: 2.15
